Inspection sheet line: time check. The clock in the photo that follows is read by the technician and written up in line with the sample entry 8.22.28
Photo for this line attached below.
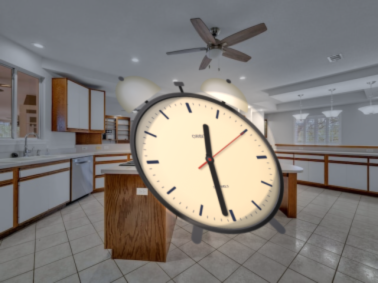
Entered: 12.31.10
